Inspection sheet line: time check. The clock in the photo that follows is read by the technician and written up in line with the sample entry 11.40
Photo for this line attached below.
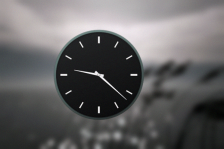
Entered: 9.22
